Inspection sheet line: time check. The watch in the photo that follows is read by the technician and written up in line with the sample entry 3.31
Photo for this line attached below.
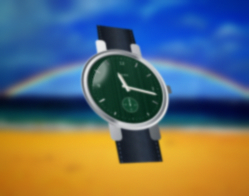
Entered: 11.17
